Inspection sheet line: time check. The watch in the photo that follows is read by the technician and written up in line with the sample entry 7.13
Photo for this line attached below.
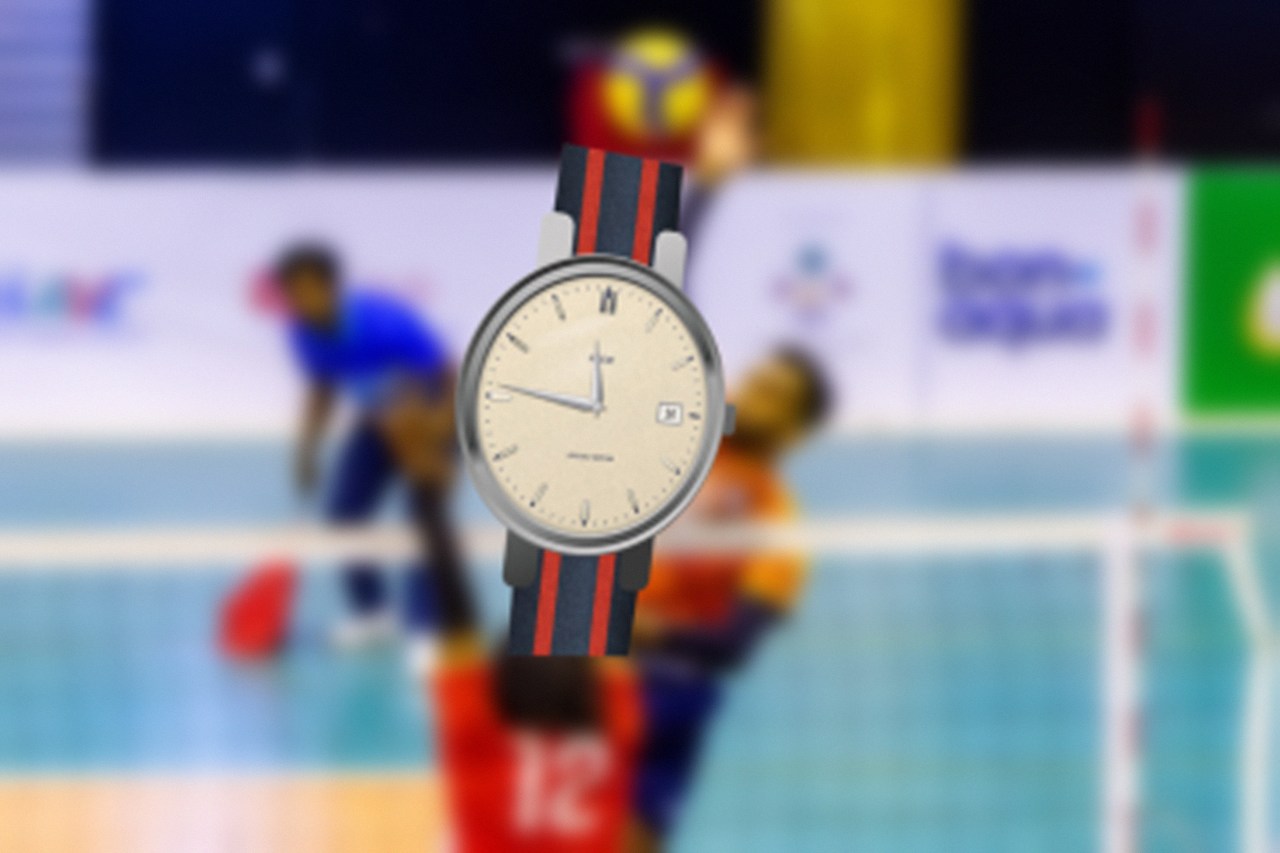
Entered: 11.46
